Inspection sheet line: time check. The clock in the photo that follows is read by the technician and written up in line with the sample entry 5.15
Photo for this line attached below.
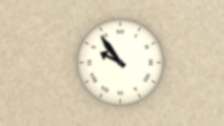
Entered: 9.54
